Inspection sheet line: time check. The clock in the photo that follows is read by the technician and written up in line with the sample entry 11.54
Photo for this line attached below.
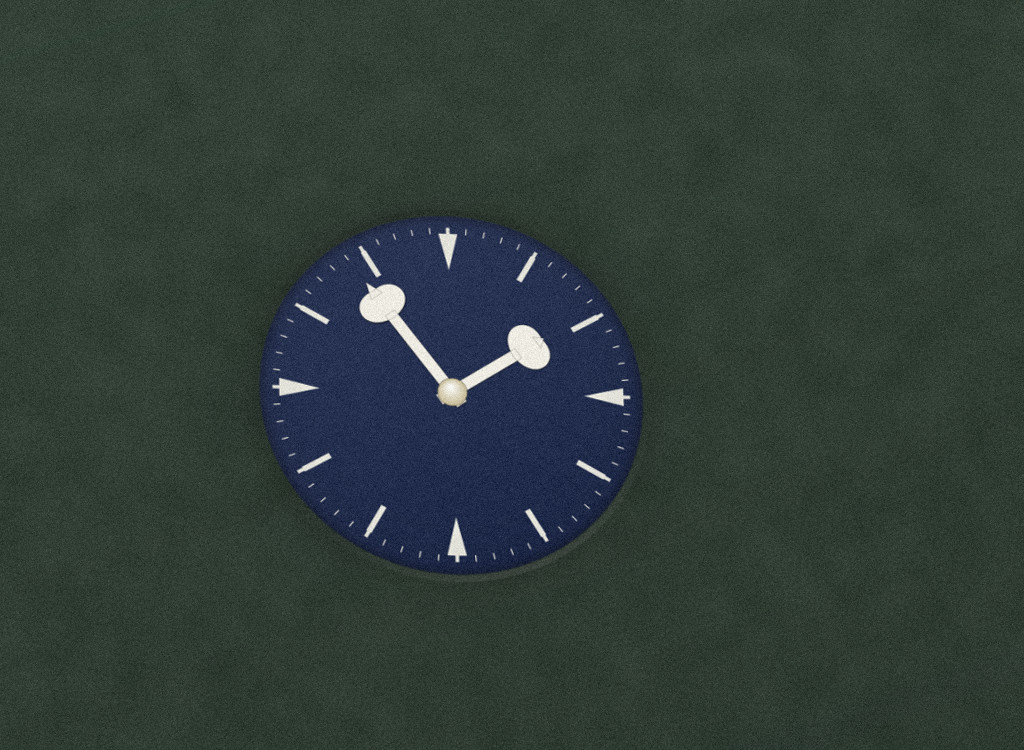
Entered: 1.54
